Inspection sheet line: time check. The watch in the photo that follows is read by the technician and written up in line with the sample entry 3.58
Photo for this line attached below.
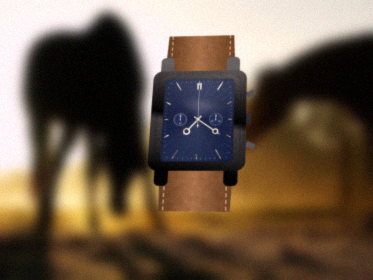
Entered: 7.21
